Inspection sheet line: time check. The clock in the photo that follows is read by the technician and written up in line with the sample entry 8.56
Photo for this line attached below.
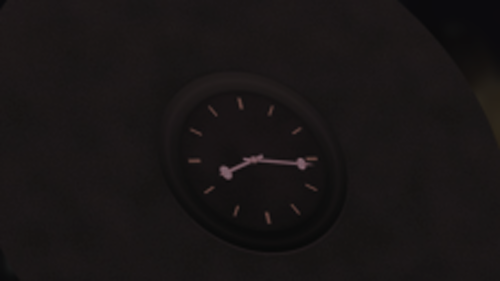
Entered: 8.16
